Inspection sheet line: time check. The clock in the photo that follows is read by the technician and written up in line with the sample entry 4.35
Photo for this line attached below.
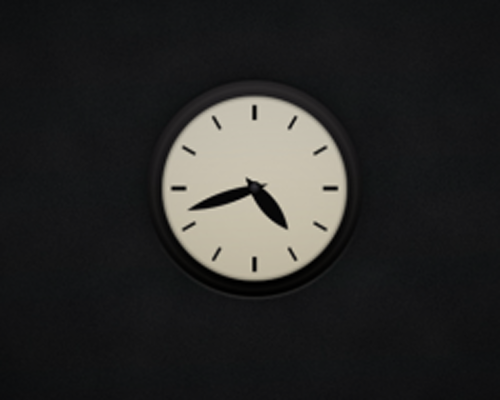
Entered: 4.42
